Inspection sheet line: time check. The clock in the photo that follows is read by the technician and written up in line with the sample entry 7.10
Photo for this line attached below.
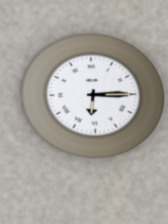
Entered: 6.15
